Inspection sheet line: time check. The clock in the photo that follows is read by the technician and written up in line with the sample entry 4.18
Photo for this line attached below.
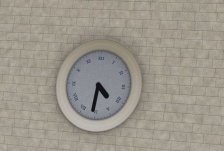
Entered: 4.31
